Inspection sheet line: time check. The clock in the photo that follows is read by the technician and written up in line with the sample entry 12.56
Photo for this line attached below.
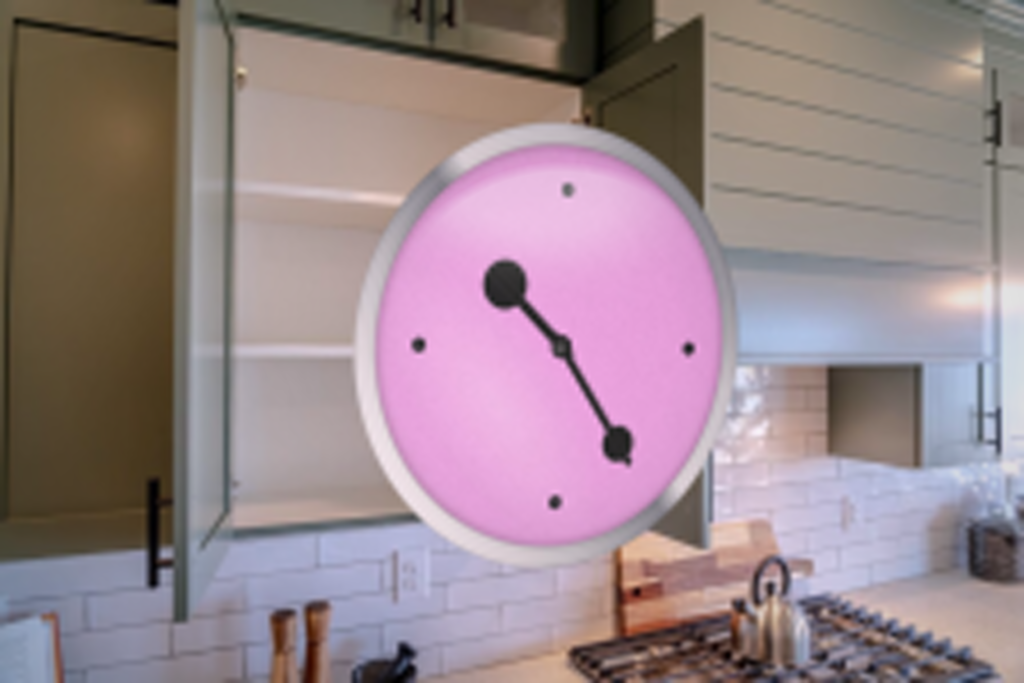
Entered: 10.24
